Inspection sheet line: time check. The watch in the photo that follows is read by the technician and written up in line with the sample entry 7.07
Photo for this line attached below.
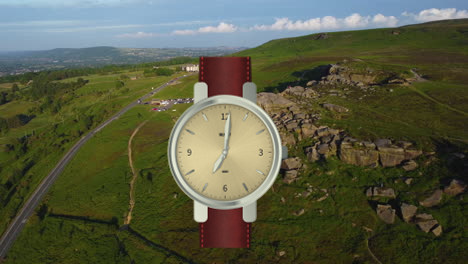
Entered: 7.01
